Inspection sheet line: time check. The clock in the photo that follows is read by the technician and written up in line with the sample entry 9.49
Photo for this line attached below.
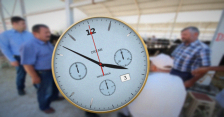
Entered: 3.52
